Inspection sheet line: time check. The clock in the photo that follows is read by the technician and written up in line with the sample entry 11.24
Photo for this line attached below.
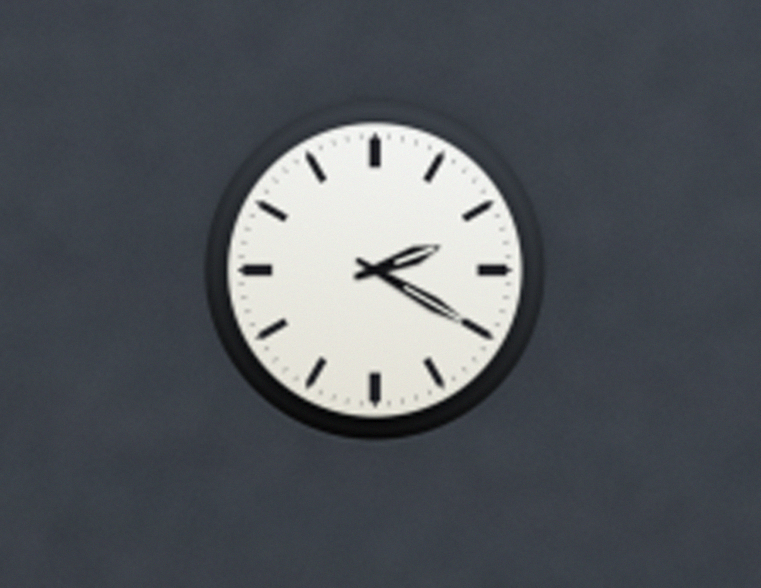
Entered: 2.20
